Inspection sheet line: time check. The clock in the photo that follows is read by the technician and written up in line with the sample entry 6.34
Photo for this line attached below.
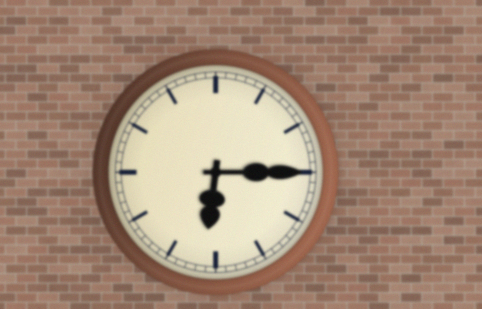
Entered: 6.15
